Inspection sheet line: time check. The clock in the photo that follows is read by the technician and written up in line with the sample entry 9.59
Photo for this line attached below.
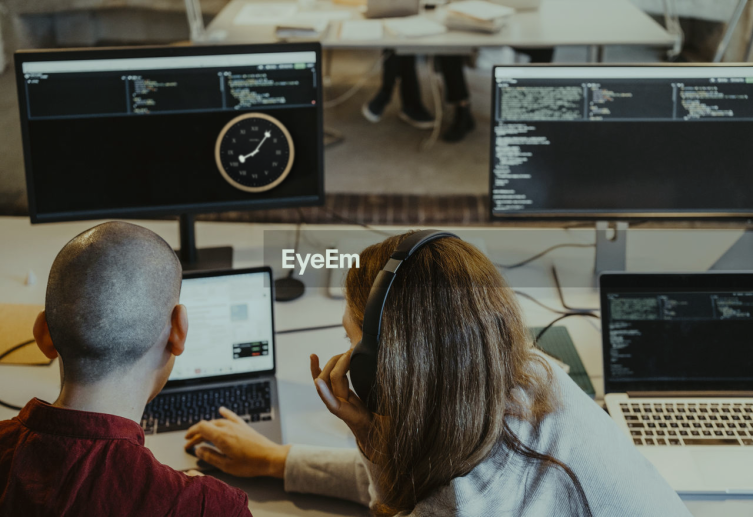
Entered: 8.06
